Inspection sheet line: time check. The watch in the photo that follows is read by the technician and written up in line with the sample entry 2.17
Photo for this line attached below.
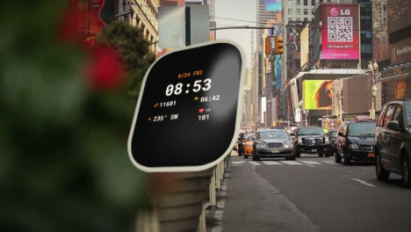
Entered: 8.53
